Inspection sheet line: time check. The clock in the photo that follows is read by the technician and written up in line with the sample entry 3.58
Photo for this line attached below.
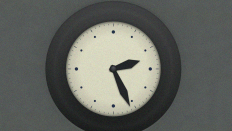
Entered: 2.26
